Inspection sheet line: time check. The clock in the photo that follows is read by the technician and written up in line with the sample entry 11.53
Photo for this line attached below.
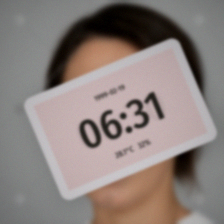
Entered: 6.31
